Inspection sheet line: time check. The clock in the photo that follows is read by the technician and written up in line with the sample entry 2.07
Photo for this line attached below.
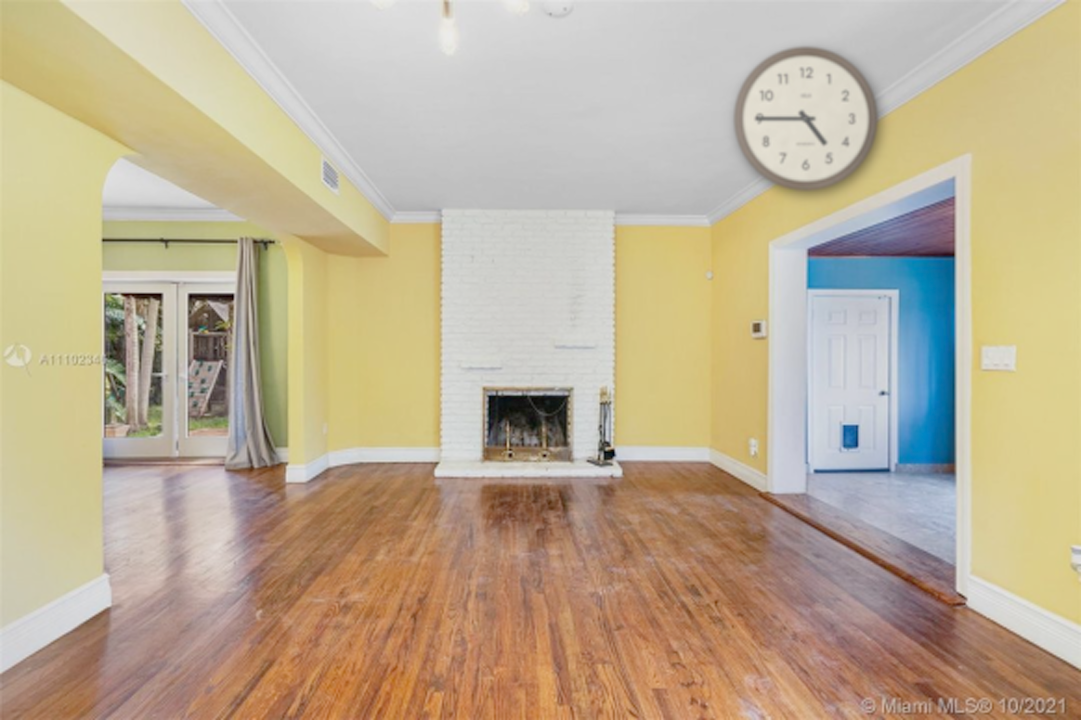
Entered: 4.45
